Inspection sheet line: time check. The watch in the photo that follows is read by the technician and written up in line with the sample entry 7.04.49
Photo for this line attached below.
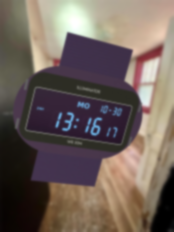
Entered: 13.16.17
